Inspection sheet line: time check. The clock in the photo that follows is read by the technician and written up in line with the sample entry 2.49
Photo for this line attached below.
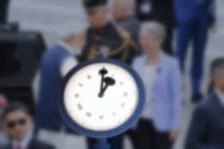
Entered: 1.01
